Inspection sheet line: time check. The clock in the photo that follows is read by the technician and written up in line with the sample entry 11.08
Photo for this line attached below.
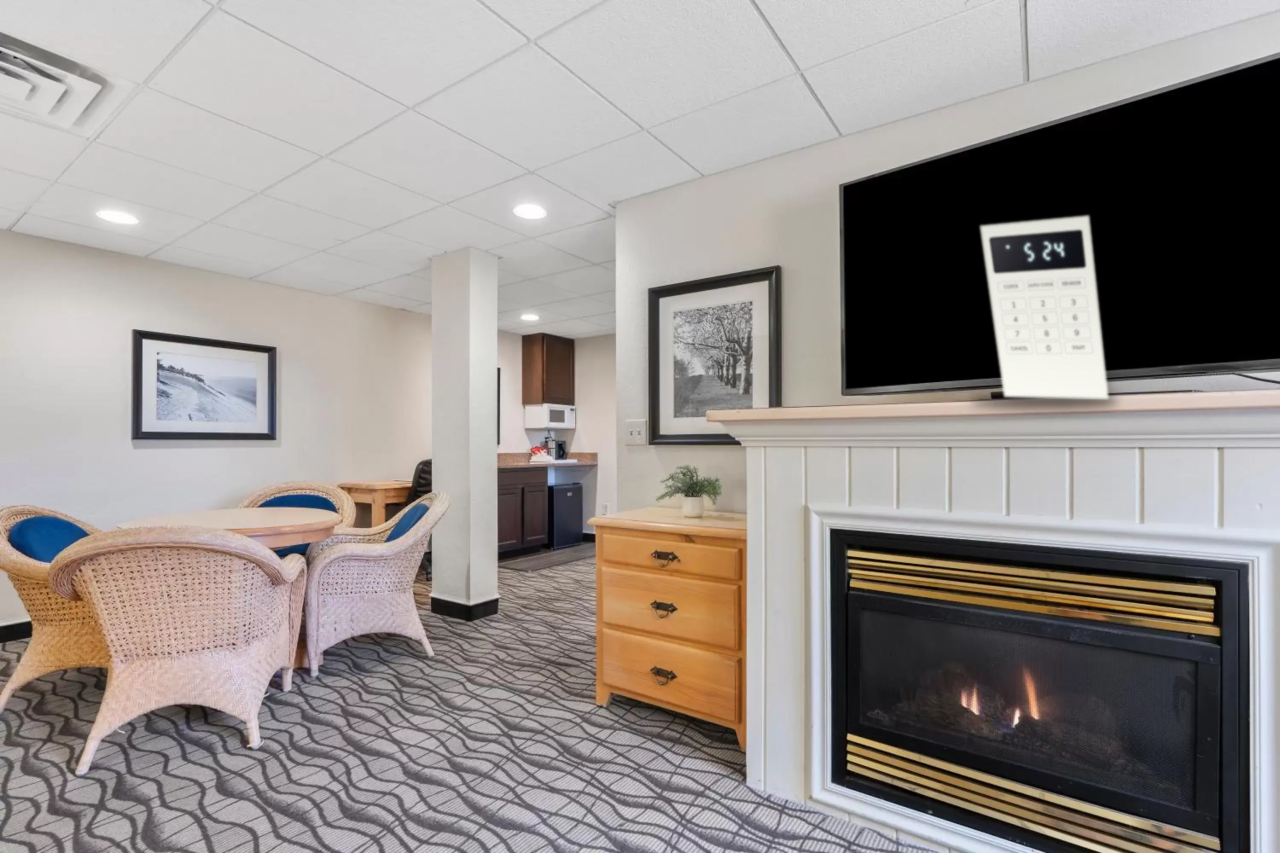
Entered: 5.24
